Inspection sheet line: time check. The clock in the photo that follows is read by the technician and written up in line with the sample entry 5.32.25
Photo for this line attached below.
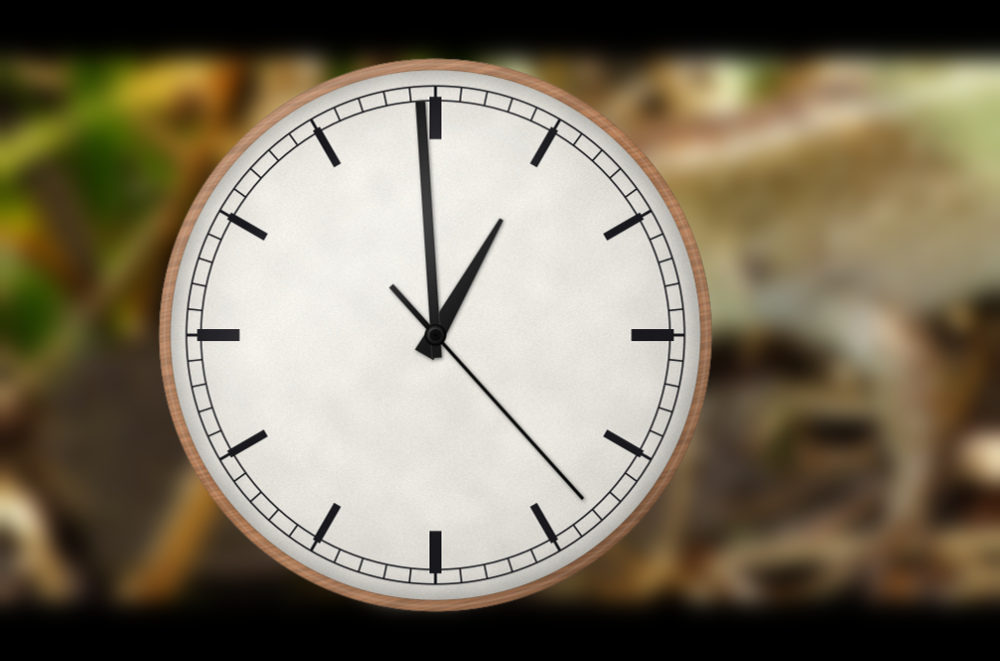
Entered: 12.59.23
